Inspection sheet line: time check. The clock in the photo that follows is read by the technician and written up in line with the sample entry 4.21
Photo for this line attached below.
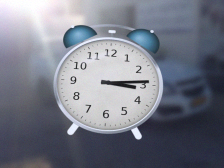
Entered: 3.14
